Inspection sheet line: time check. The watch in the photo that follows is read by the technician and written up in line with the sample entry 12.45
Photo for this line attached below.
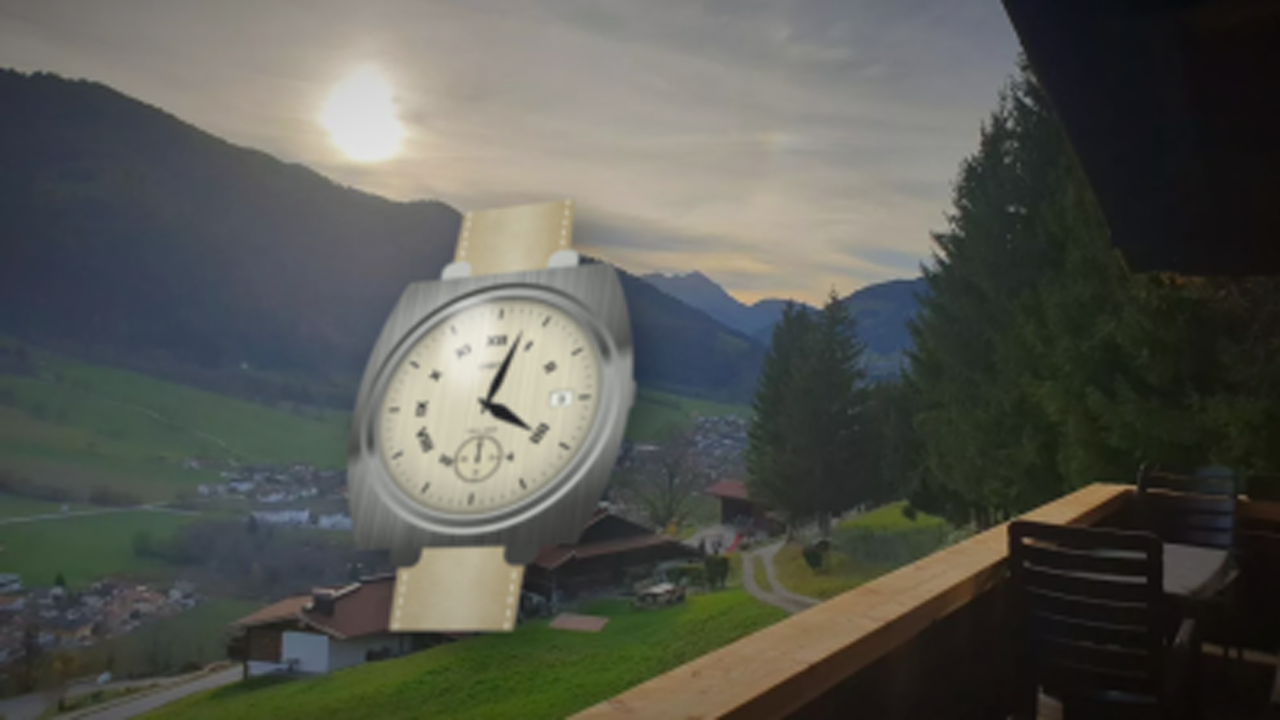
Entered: 4.03
